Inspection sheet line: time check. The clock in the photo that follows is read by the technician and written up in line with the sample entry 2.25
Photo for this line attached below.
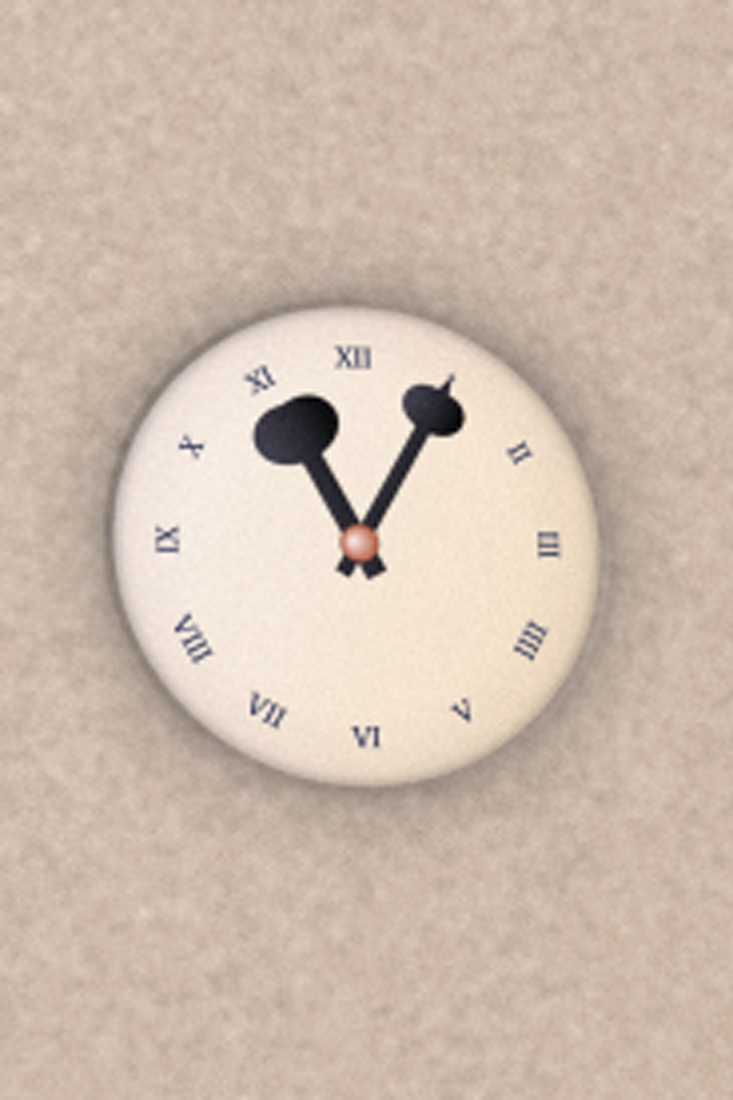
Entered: 11.05
